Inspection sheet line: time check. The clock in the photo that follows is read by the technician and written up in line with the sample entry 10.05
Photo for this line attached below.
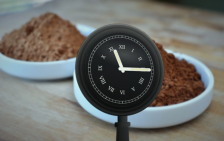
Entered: 11.15
